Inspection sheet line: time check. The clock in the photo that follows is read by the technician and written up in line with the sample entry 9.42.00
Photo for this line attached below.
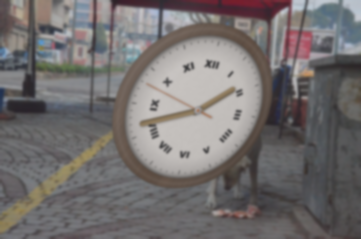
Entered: 1.41.48
